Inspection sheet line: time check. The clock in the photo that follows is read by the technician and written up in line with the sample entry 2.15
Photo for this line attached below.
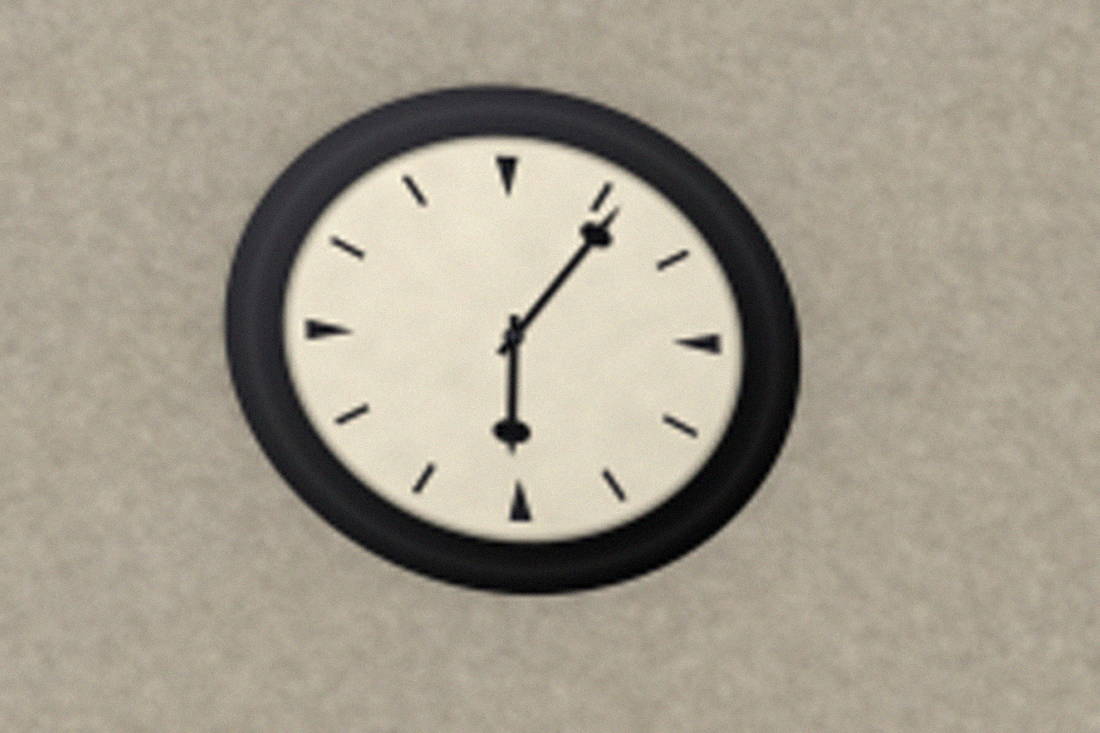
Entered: 6.06
